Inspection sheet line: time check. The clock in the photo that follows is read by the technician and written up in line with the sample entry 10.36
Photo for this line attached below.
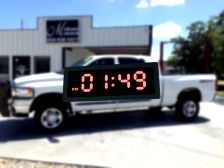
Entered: 1.49
